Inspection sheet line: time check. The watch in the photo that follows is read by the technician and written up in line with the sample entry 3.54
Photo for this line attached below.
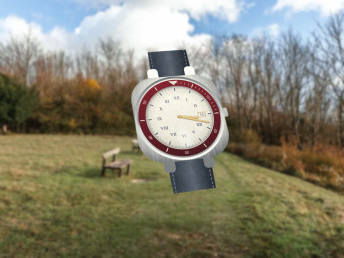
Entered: 3.18
